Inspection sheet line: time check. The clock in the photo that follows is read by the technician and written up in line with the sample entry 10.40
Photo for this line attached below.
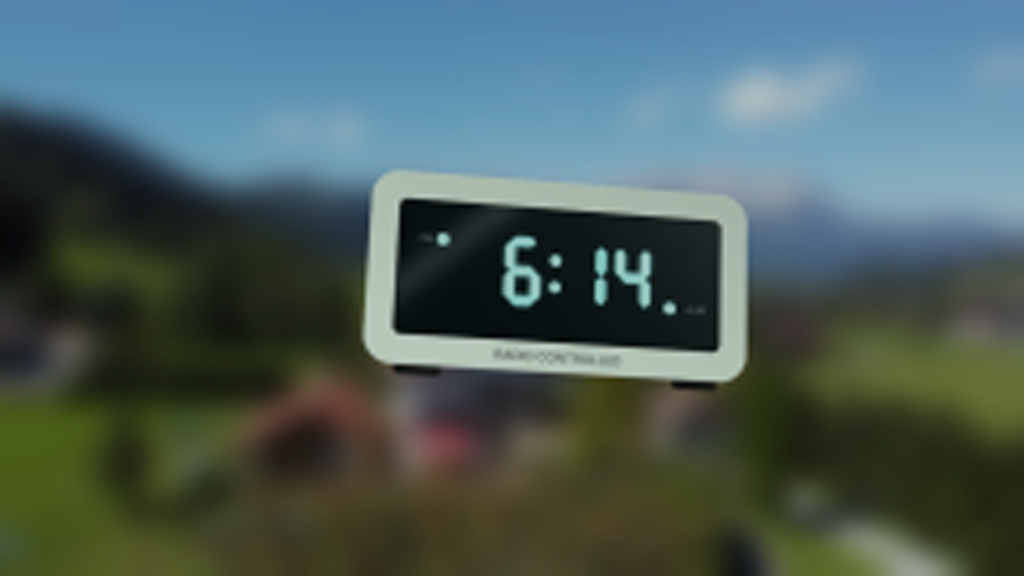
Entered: 6.14
